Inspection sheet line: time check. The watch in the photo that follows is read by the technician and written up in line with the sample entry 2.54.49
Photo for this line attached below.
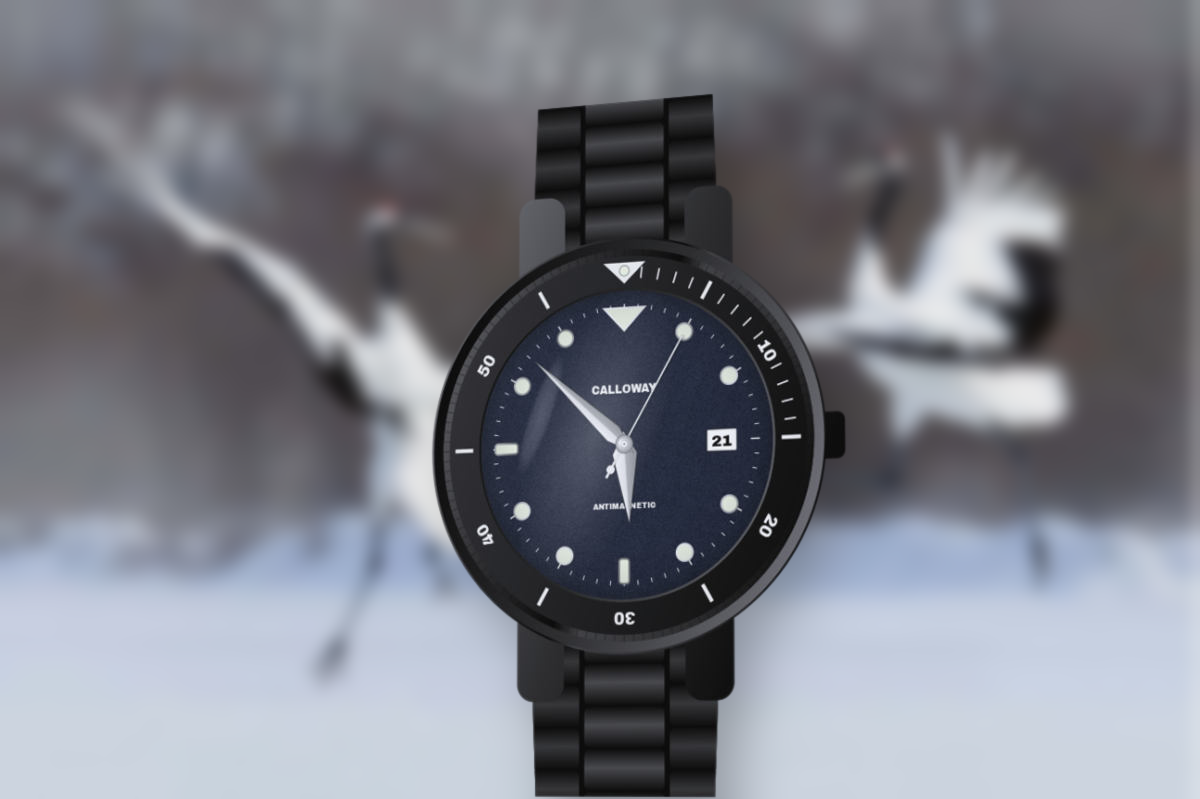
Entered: 5.52.05
